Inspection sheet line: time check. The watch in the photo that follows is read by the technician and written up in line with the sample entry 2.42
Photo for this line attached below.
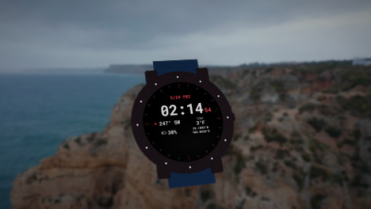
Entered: 2.14
